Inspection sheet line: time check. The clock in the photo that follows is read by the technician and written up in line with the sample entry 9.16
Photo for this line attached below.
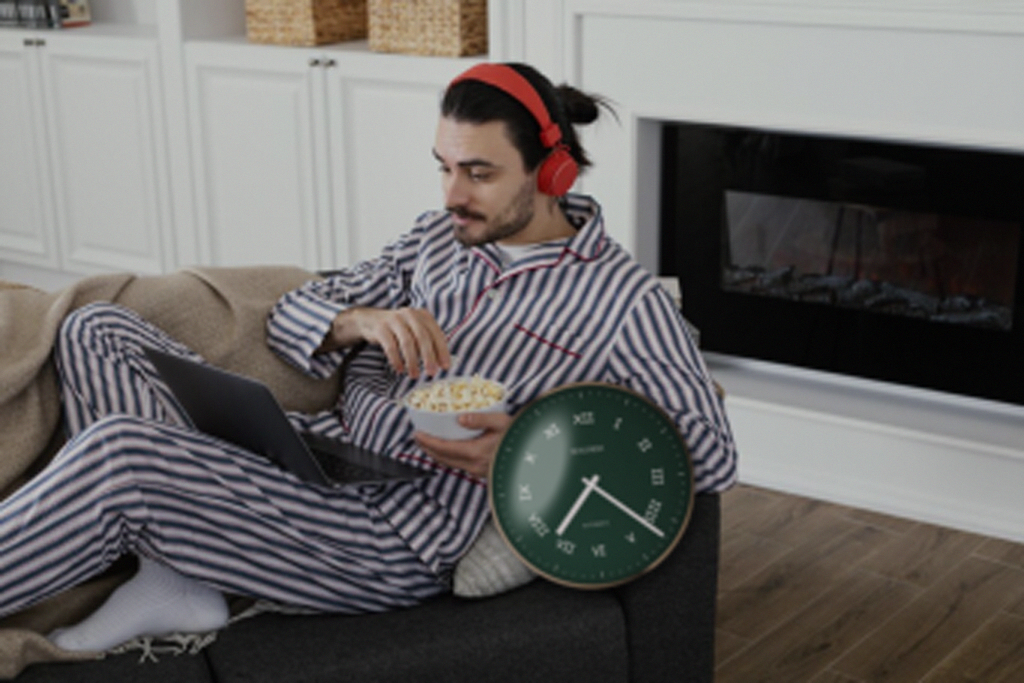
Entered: 7.22
